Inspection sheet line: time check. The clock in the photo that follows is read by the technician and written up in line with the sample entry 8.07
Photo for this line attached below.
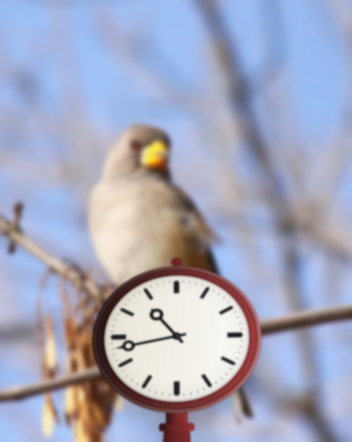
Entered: 10.43
